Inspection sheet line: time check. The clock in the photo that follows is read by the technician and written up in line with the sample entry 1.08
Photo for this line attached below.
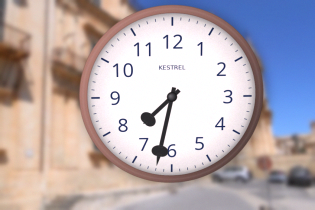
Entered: 7.32
